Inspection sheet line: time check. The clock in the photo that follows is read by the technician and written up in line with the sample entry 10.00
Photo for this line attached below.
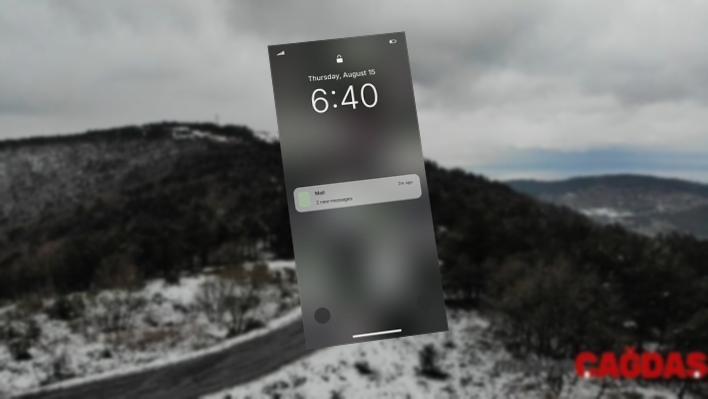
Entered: 6.40
